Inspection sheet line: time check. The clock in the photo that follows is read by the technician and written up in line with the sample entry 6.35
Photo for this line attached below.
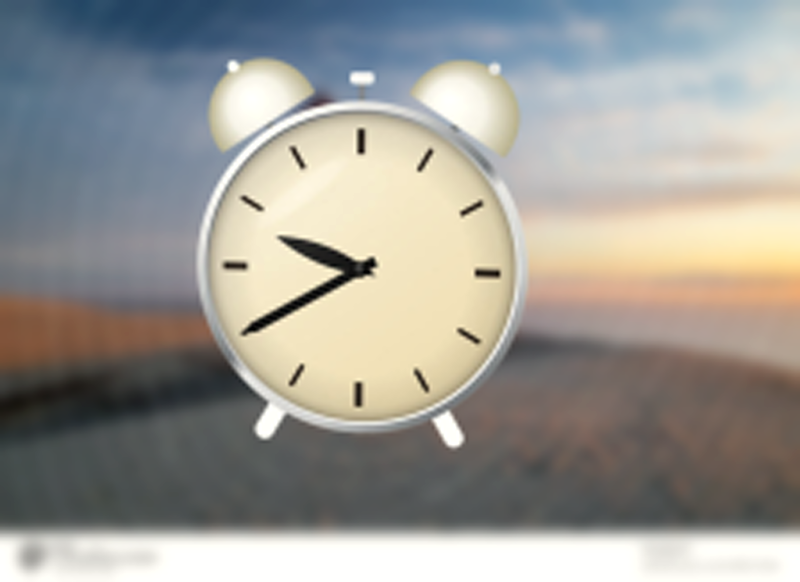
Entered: 9.40
